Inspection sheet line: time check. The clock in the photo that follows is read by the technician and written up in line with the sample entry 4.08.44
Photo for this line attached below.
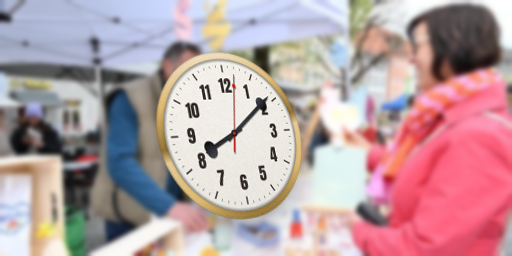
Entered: 8.09.02
